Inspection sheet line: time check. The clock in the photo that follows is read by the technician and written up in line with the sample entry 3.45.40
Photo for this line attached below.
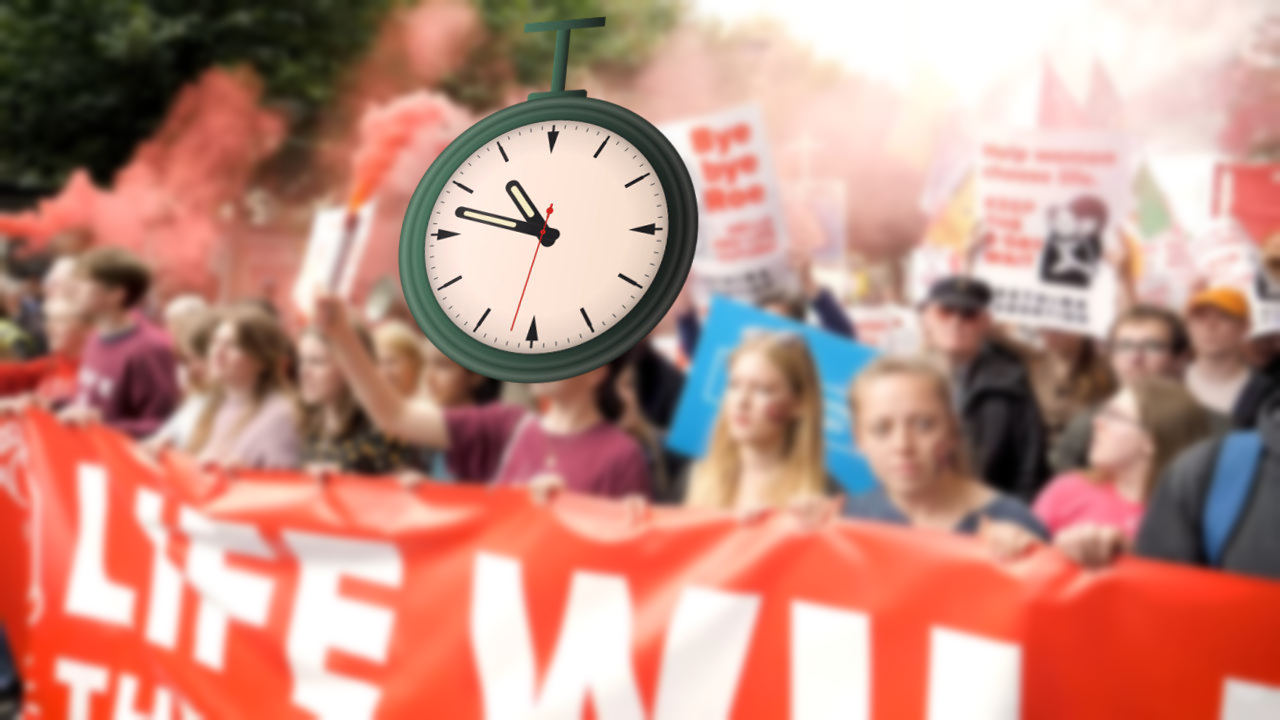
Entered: 10.47.32
